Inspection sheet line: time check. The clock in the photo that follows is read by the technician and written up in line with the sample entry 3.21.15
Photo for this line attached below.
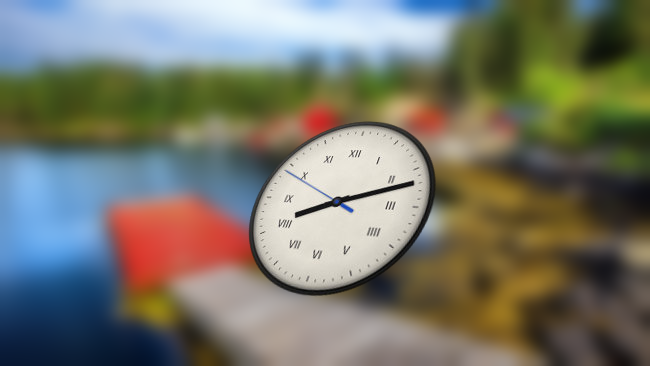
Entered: 8.11.49
